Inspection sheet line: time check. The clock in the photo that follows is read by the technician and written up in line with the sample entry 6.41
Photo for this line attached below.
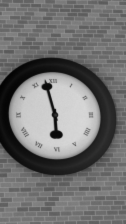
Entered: 5.58
